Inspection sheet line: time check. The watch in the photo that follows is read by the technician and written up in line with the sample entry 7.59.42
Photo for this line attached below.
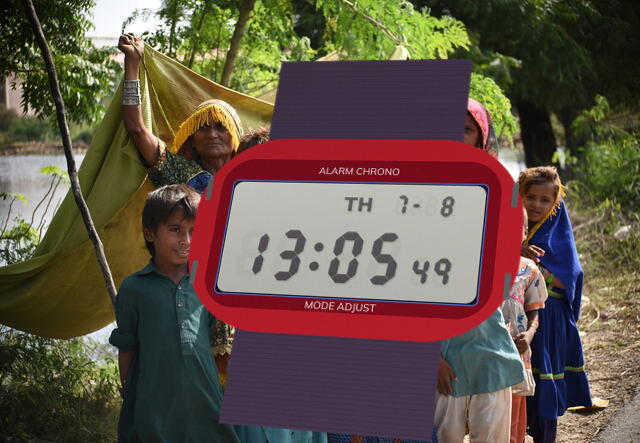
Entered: 13.05.49
